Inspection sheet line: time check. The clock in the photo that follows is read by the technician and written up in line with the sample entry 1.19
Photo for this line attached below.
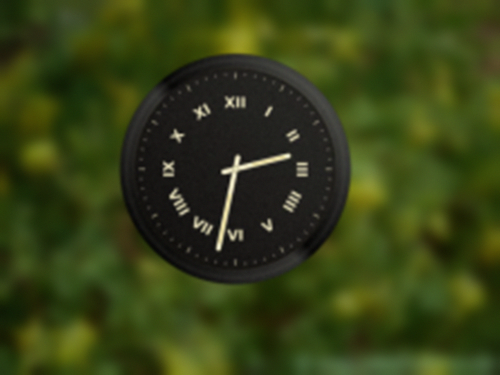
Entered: 2.32
